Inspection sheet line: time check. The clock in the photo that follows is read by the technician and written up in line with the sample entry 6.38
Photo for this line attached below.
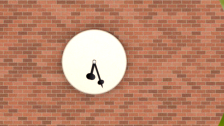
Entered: 6.27
